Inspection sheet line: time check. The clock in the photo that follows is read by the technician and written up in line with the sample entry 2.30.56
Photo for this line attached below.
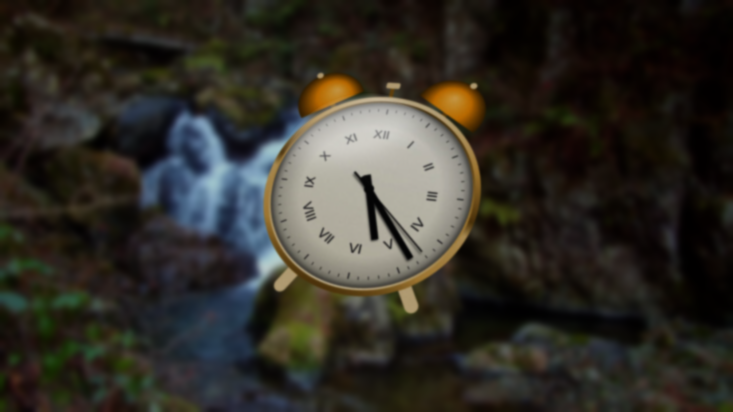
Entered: 5.23.22
